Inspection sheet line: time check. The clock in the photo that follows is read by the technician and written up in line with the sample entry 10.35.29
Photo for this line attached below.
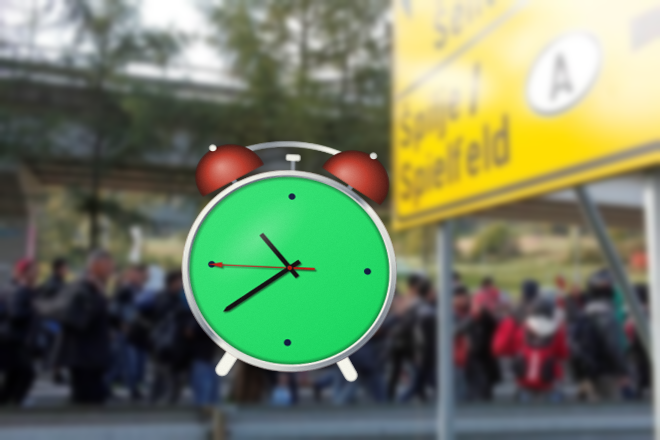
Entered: 10.38.45
